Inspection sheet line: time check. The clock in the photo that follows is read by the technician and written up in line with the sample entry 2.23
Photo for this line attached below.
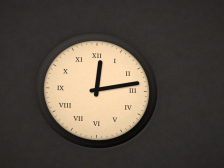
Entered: 12.13
